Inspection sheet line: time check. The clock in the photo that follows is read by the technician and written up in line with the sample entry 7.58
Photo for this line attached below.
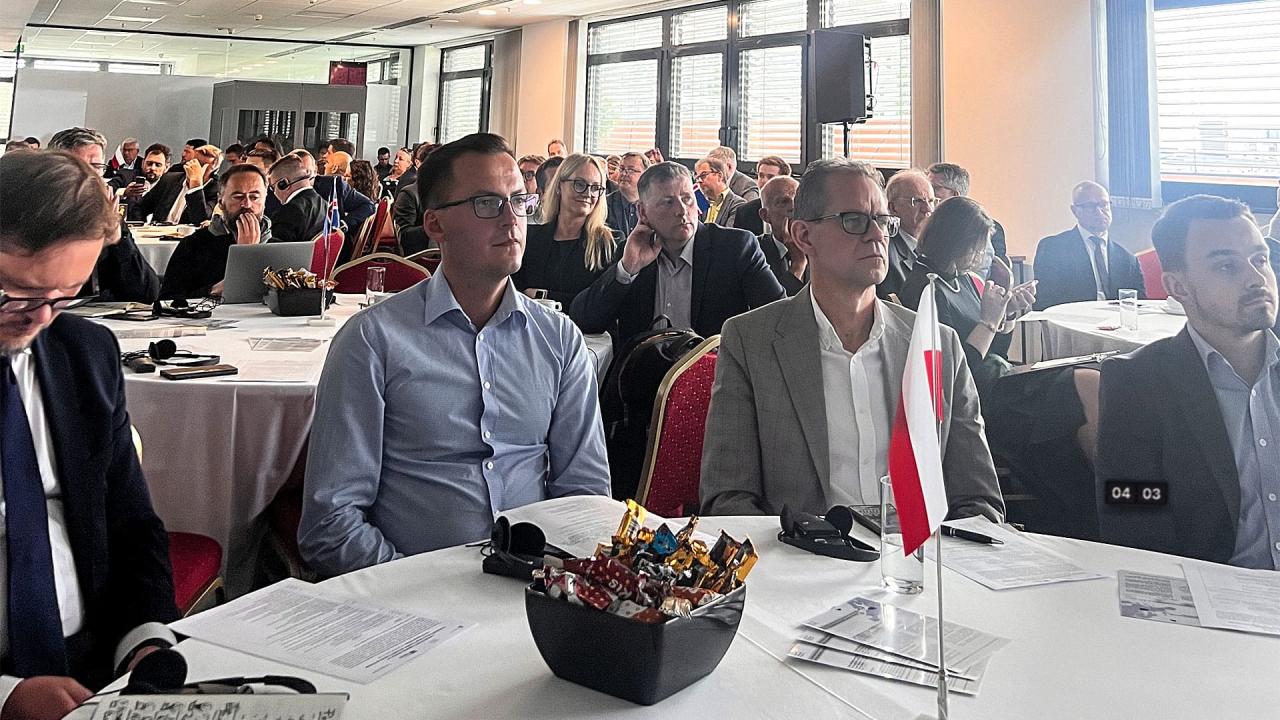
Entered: 4.03
